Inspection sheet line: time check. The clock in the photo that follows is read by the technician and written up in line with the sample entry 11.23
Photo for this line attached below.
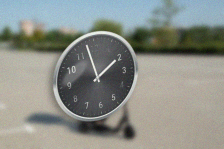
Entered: 1.58
